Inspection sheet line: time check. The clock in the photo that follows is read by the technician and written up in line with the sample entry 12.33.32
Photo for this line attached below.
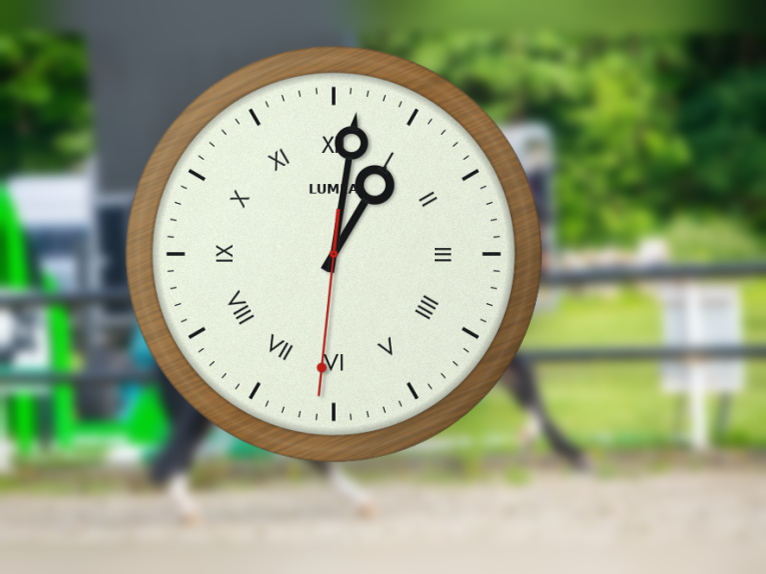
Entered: 1.01.31
